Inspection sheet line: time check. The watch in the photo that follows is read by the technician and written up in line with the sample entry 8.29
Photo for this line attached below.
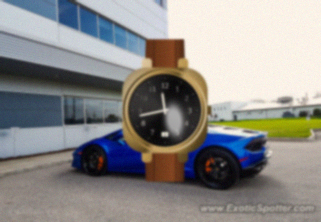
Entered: 11.43
